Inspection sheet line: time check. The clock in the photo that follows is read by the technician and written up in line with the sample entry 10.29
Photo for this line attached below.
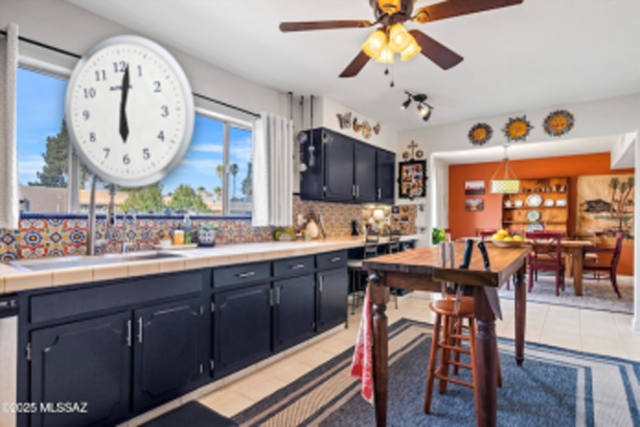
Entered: 6.02
